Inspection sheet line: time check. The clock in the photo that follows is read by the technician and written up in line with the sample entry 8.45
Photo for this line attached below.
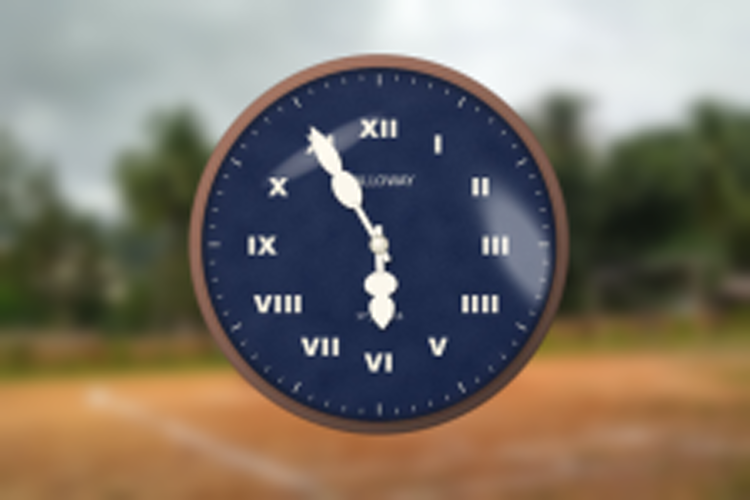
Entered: 5.55
